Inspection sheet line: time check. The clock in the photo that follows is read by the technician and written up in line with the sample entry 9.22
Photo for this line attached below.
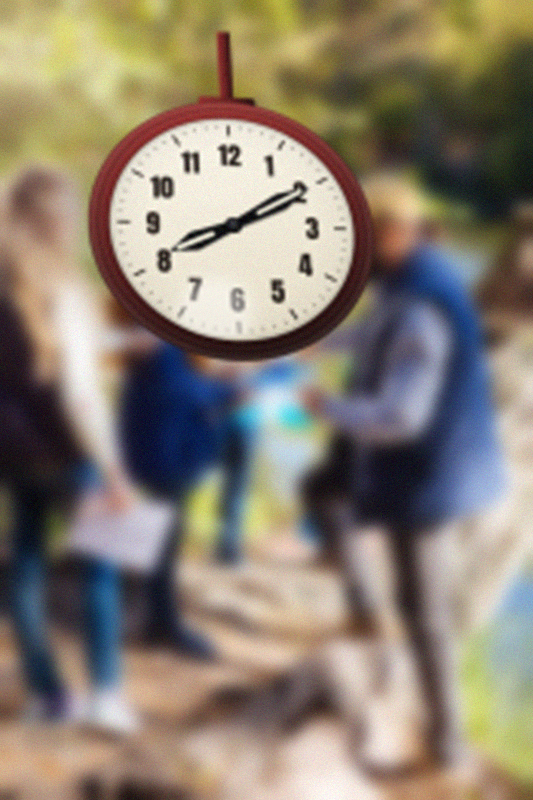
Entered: 8.10
